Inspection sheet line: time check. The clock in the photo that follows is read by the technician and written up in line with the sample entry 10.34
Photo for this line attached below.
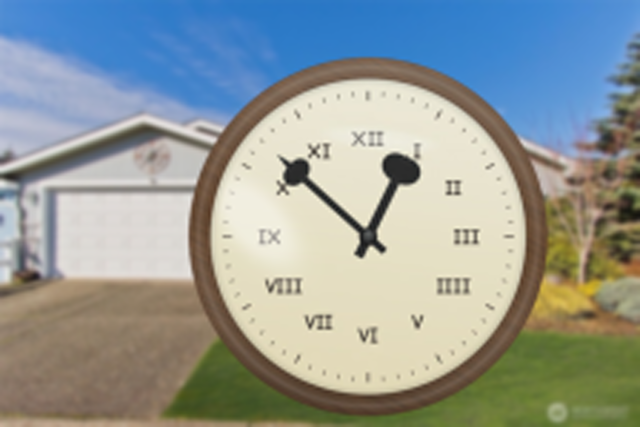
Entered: 12.52
